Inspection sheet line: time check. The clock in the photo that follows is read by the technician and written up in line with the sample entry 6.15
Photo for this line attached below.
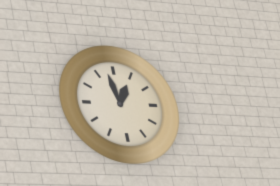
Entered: 12.58
